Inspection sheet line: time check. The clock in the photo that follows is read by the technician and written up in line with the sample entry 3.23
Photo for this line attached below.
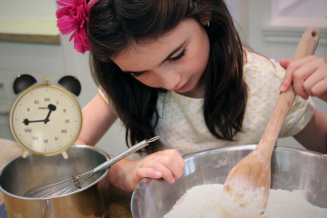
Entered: 12.44
